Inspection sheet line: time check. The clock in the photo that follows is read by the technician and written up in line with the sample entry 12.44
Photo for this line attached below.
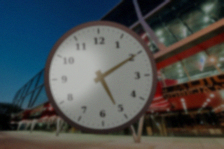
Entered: 5.10
